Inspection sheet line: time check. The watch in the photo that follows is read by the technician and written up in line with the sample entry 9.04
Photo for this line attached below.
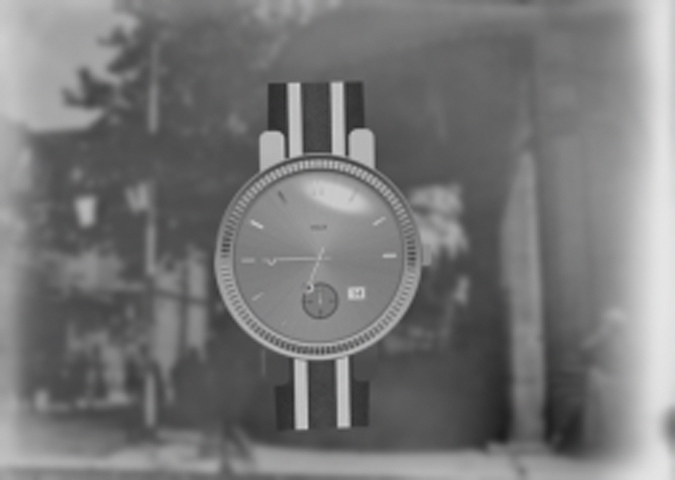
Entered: 6.45
